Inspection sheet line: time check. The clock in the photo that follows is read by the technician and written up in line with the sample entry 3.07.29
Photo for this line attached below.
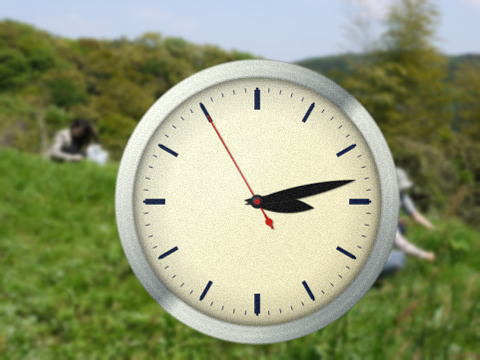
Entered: 3.12.55
